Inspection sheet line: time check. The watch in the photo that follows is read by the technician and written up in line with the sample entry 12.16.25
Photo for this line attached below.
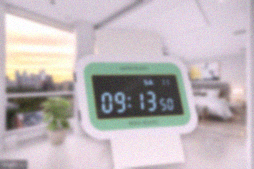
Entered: 9.13.50
